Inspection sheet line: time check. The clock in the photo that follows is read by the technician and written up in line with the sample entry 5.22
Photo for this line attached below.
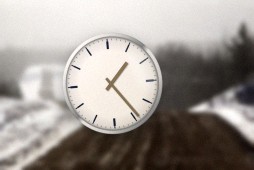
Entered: 1.24
